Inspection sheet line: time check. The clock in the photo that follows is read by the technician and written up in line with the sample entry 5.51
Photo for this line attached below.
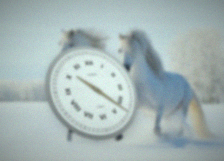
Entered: 10.22
